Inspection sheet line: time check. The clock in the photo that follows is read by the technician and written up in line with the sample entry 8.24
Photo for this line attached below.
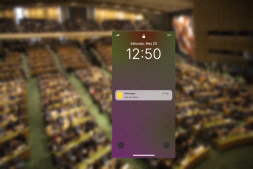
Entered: 12.50
